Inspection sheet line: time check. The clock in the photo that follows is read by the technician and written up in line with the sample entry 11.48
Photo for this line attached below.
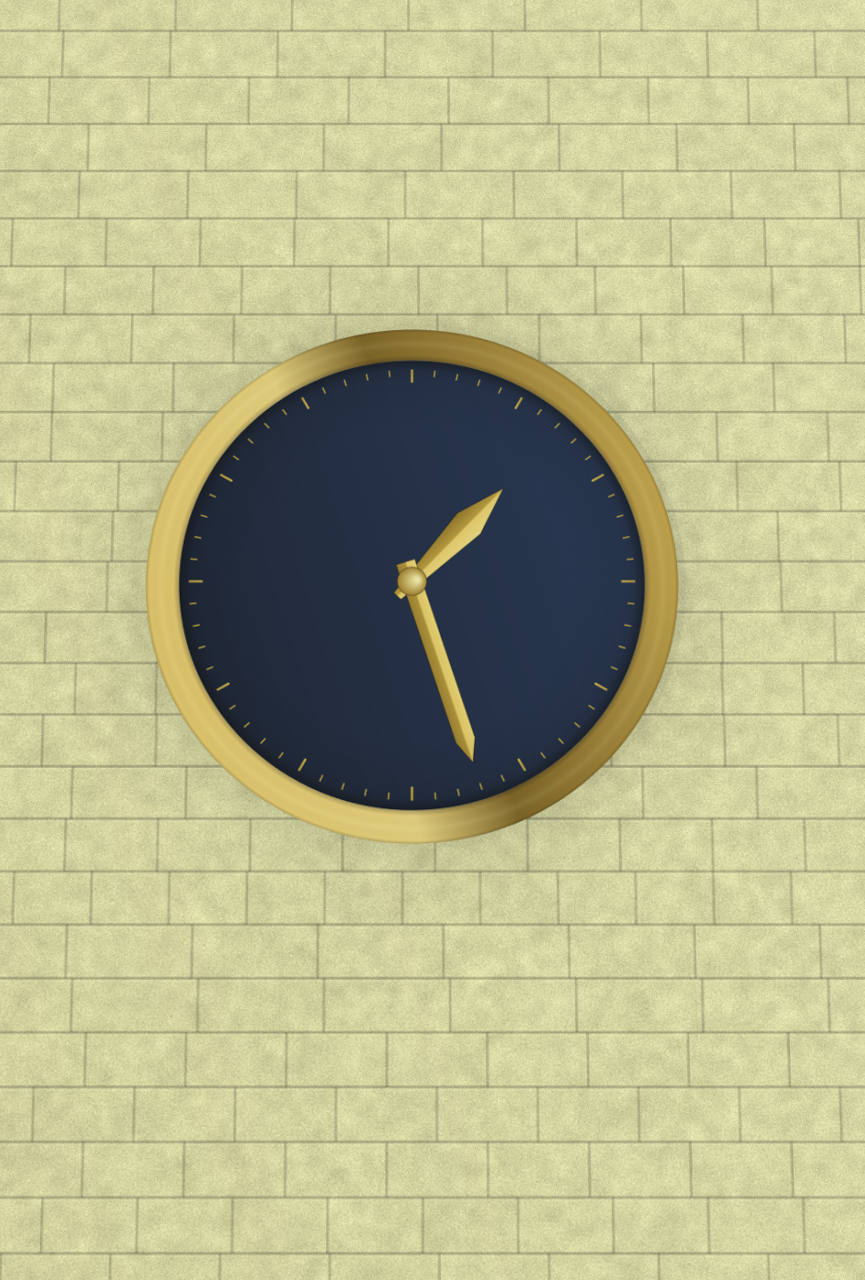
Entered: 1.27
